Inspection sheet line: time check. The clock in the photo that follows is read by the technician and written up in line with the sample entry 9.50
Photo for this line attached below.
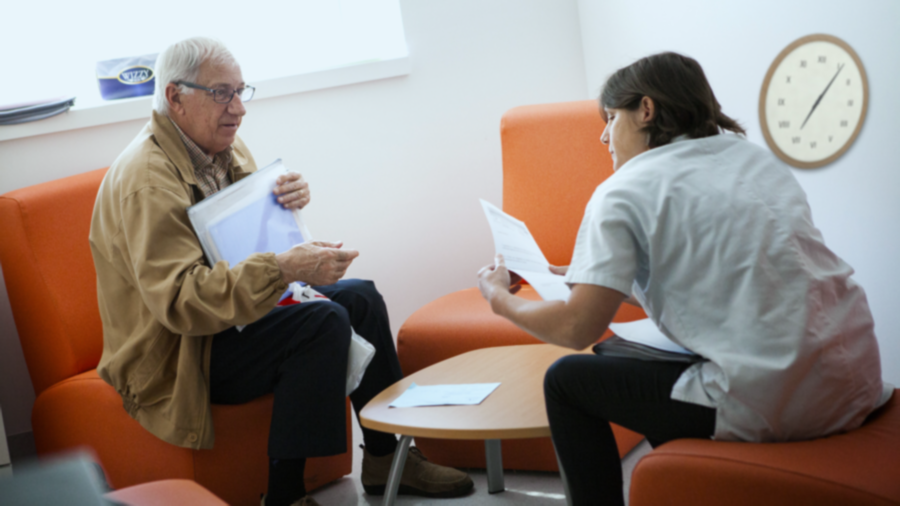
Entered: 7.06
